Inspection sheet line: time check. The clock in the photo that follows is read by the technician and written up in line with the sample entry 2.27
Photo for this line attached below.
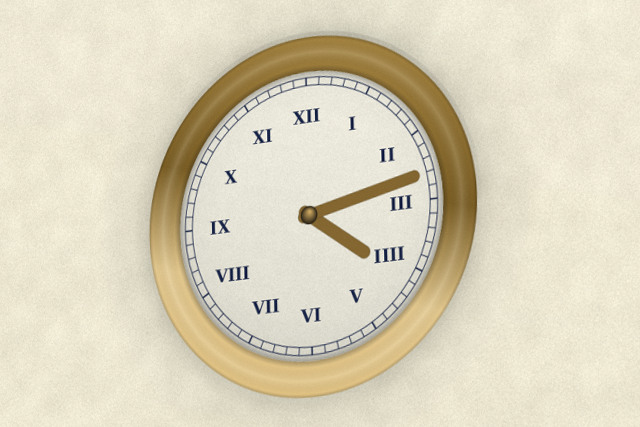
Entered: 4.13
